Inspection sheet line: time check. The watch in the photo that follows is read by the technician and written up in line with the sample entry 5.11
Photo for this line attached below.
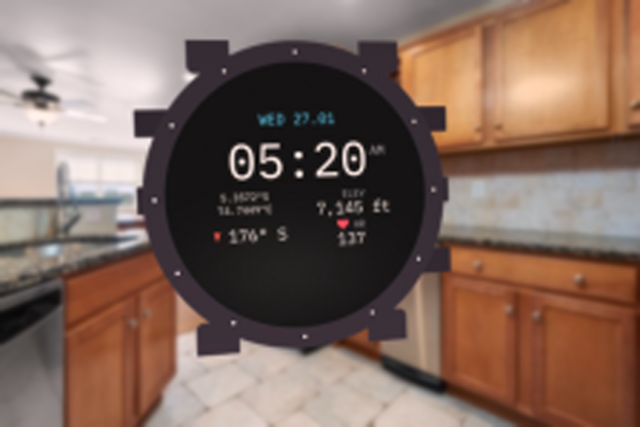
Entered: 5.20
